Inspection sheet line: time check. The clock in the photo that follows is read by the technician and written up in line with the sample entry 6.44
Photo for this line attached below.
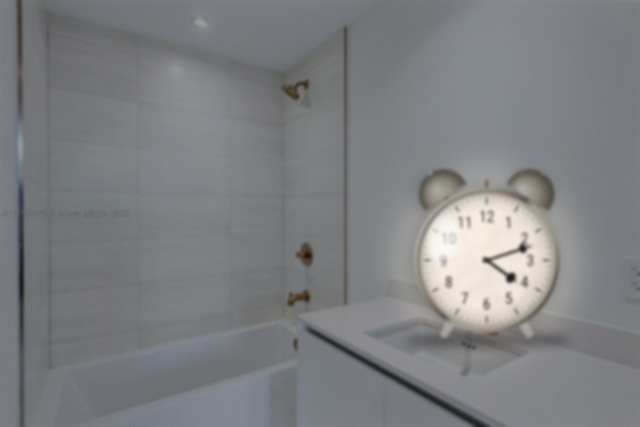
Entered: 4.12
